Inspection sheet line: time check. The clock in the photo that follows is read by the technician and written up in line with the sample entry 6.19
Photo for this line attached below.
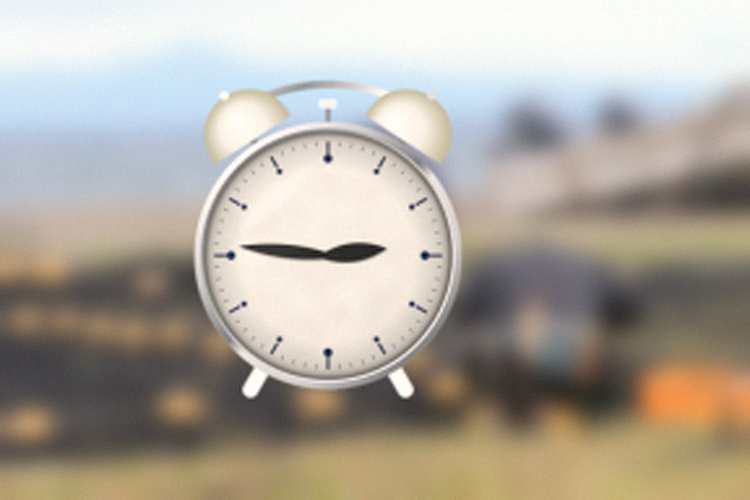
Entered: 2.46
